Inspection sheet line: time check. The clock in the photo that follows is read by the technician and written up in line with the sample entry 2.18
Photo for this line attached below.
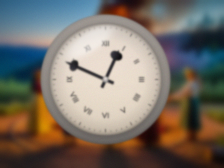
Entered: 12.49
